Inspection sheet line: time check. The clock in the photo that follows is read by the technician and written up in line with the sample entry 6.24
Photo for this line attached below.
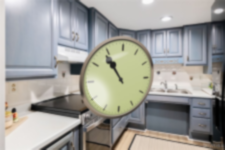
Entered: 10.54
